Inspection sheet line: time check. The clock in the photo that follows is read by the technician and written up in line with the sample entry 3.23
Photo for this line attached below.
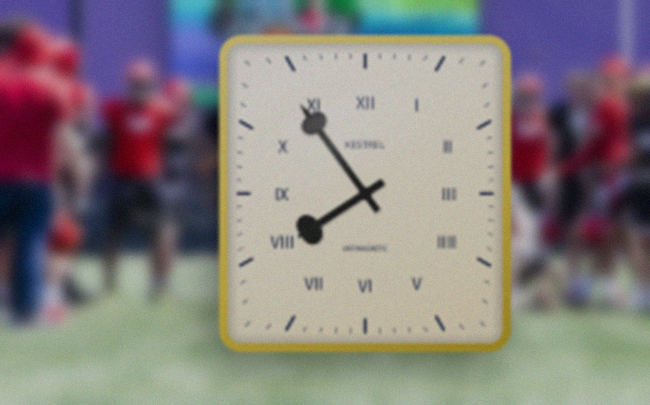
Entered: 7.54
